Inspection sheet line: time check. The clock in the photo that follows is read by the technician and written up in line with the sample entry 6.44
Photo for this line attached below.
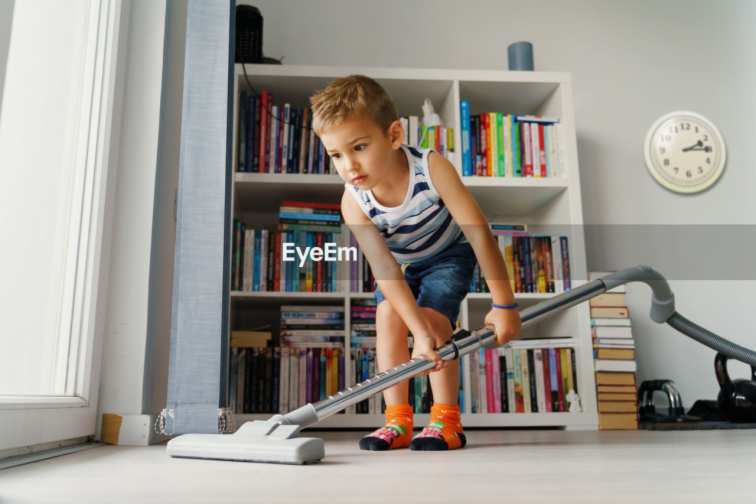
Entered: 2.15
